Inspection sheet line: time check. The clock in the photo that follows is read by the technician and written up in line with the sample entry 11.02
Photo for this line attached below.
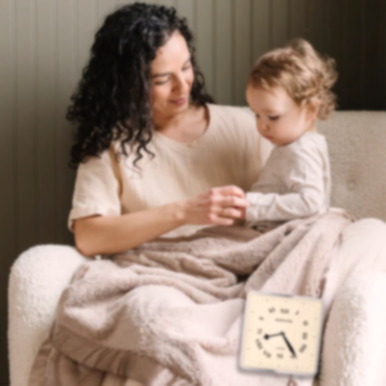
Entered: 8.24
